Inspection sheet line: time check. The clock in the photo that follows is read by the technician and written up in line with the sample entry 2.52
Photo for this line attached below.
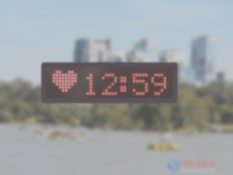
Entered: 12.59
